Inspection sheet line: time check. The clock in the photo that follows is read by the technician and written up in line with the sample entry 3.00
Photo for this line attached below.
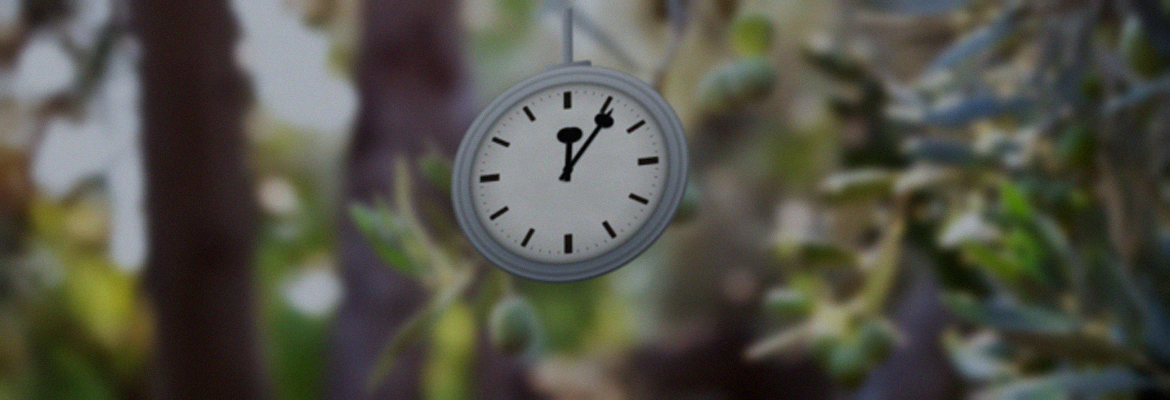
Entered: 12.06
